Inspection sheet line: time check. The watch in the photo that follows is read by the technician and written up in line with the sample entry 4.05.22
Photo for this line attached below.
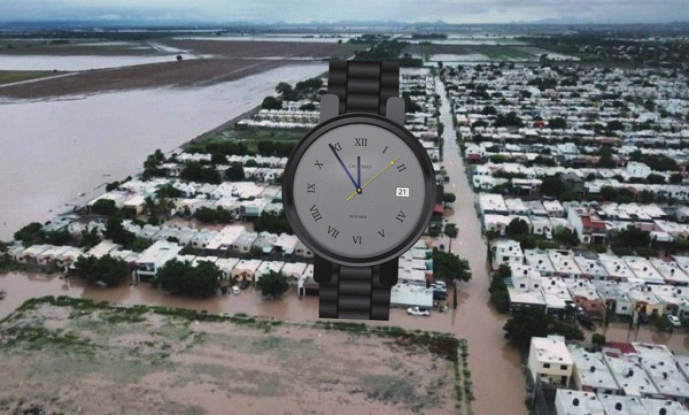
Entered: 11.54.08
